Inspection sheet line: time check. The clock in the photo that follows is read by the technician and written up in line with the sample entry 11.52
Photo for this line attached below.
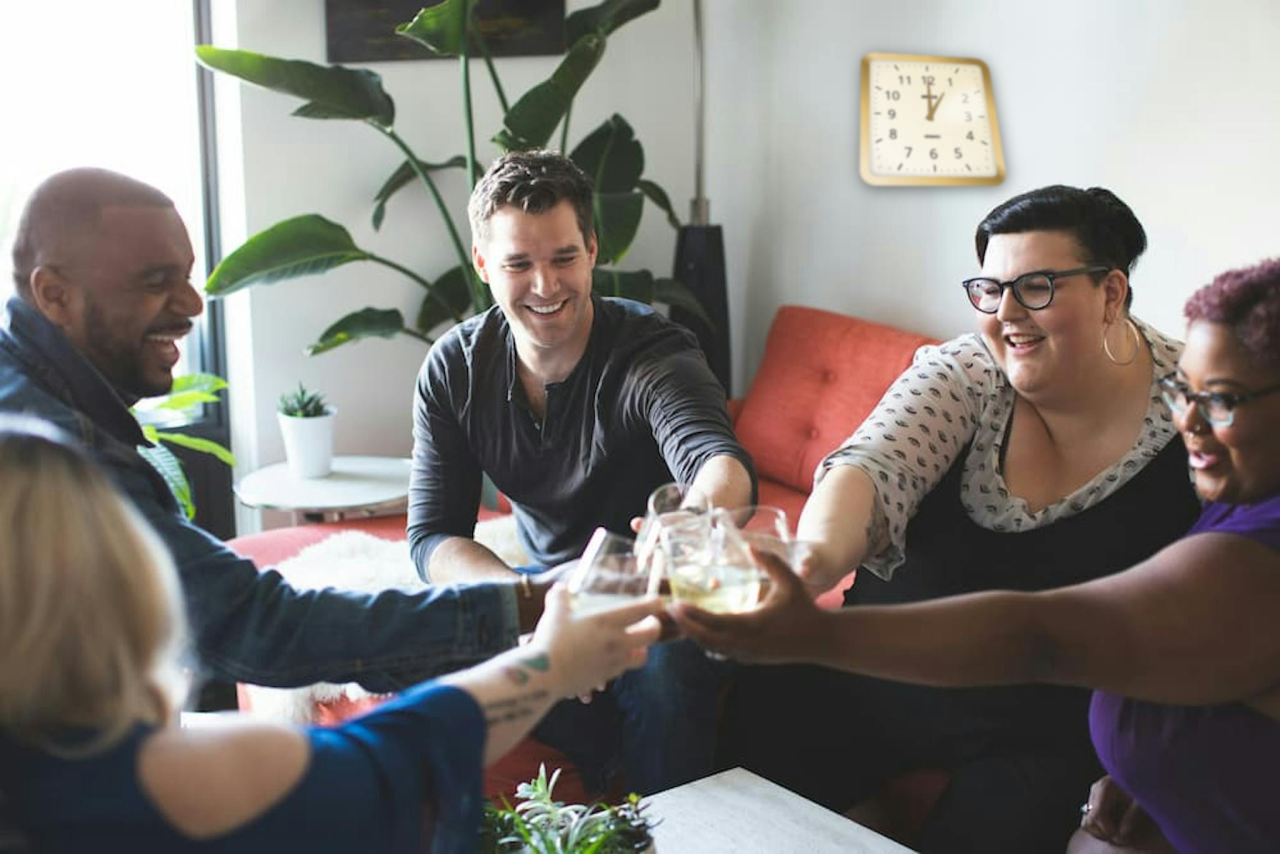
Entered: 1.00
